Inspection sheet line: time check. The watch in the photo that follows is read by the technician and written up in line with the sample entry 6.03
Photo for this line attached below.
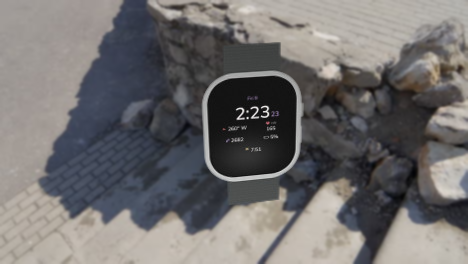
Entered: 2.23
